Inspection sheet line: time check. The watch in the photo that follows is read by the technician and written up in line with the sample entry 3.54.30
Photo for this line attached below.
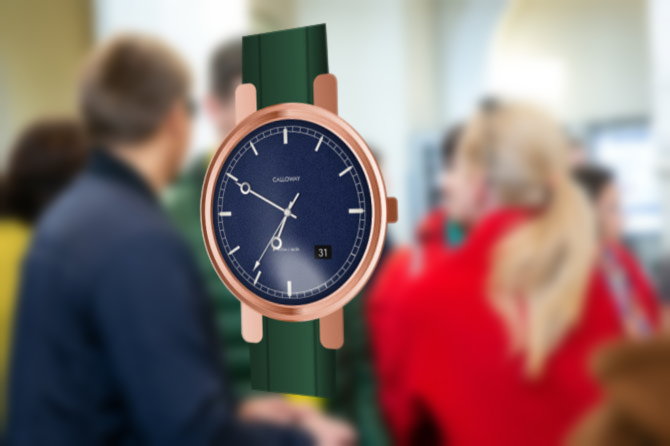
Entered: 6.49.36
